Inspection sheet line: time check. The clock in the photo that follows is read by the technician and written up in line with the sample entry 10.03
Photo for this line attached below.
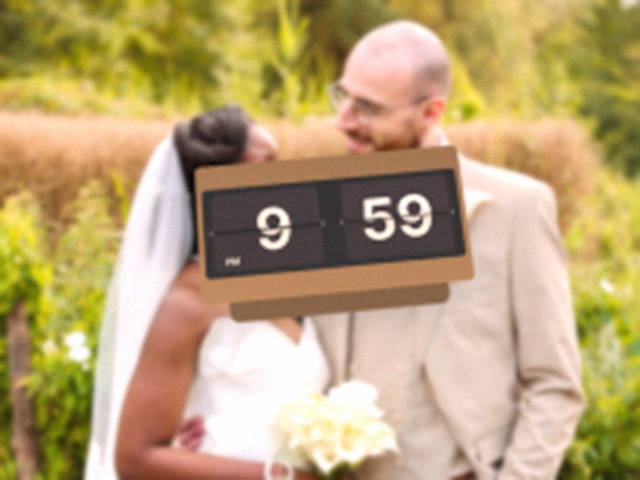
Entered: 9.59
